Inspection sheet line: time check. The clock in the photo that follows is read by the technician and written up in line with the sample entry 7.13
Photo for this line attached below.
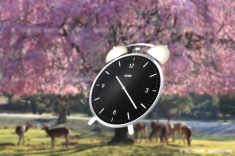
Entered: 10.22
